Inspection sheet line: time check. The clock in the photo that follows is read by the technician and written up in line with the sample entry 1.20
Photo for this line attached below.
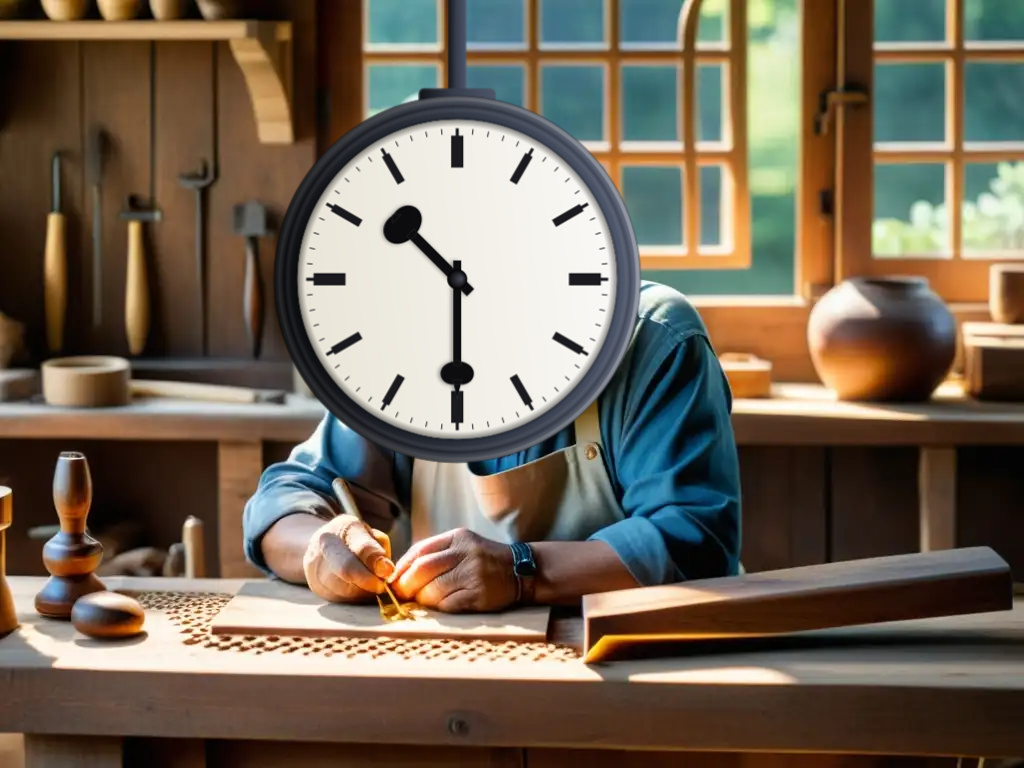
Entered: 10.30
